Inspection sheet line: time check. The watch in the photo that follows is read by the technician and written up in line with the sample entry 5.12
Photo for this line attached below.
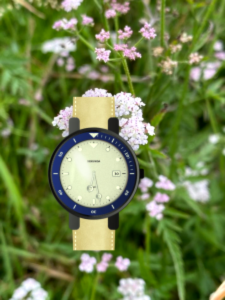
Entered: 6.28
